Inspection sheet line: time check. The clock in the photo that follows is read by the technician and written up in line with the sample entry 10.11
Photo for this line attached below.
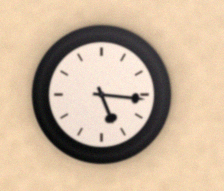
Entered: 5.16
